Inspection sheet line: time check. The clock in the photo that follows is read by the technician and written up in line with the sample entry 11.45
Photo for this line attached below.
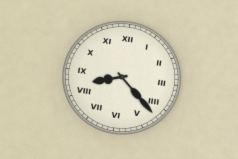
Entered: 8.22
